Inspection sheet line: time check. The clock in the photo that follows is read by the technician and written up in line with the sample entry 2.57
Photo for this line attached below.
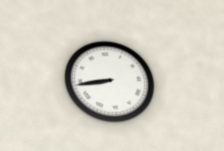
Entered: 8.44
